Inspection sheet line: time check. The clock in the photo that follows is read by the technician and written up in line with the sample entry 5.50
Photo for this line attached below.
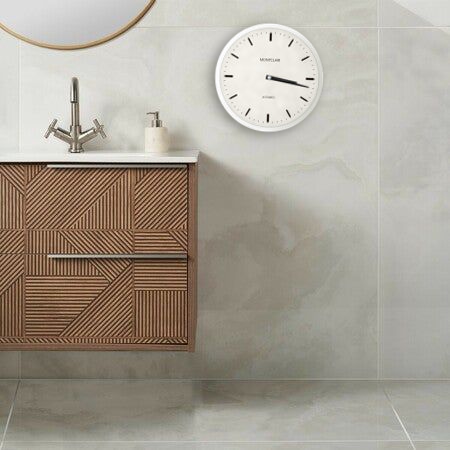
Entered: 3.17
